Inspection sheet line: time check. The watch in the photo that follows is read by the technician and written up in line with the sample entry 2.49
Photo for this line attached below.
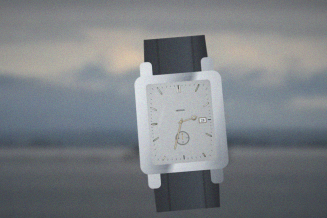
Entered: 2.33
